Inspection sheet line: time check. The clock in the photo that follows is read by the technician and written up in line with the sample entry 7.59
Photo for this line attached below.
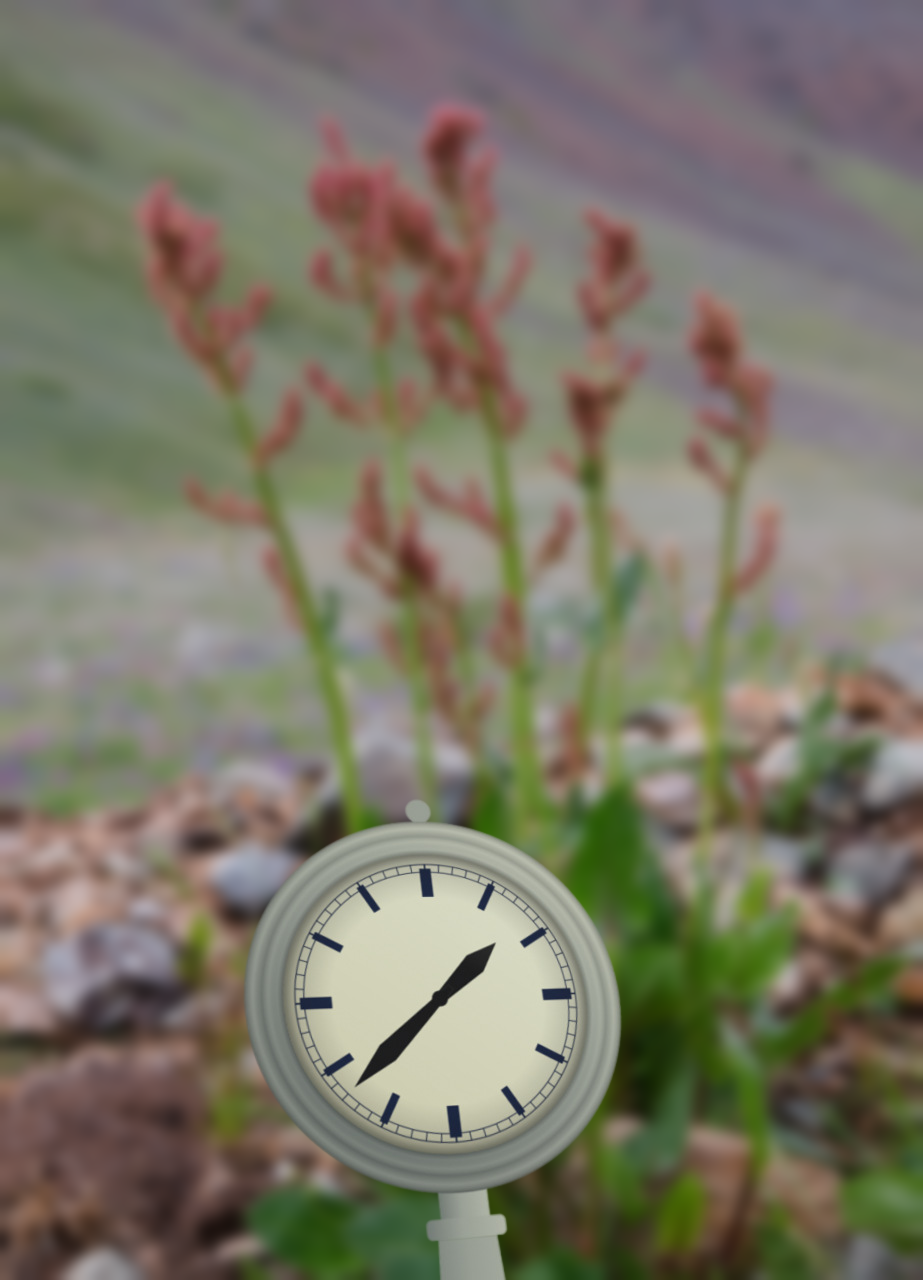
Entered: 1.38
